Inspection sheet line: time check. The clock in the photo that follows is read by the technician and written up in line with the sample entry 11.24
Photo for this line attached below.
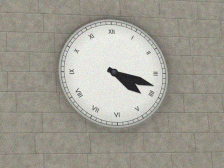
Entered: 4.18
